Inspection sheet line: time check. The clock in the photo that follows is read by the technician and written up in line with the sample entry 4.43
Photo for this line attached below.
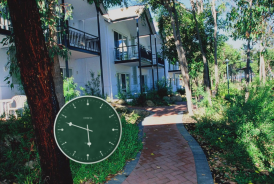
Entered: 5.48
